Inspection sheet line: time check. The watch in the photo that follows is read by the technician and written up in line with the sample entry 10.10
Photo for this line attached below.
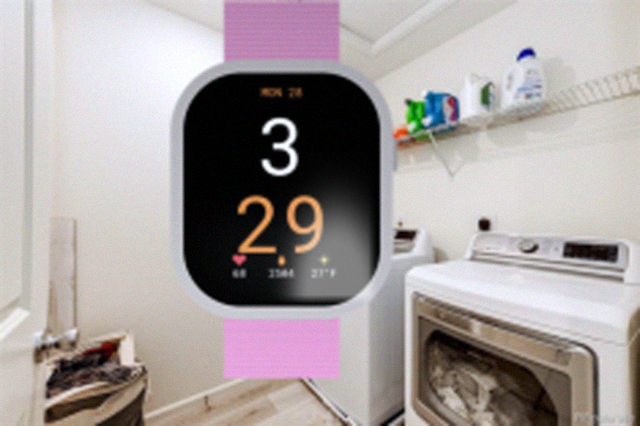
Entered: 3.29
